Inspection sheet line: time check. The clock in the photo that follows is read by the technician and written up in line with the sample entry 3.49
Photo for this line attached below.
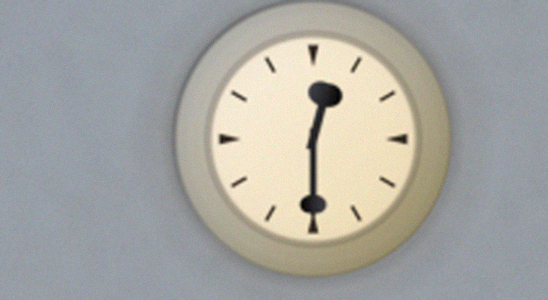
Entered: 12.30
